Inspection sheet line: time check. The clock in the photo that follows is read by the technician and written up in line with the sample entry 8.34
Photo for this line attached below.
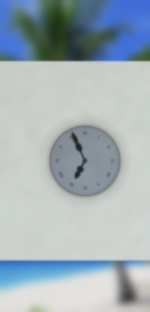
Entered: 6.56
